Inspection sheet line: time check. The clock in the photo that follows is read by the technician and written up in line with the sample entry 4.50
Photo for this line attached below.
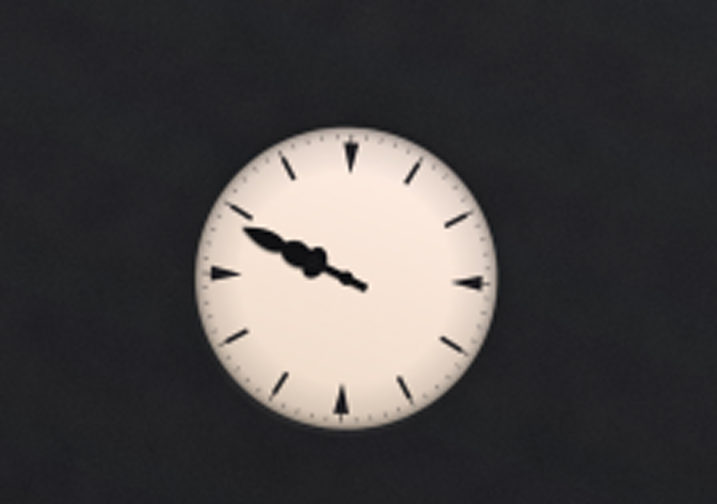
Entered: 9.49
